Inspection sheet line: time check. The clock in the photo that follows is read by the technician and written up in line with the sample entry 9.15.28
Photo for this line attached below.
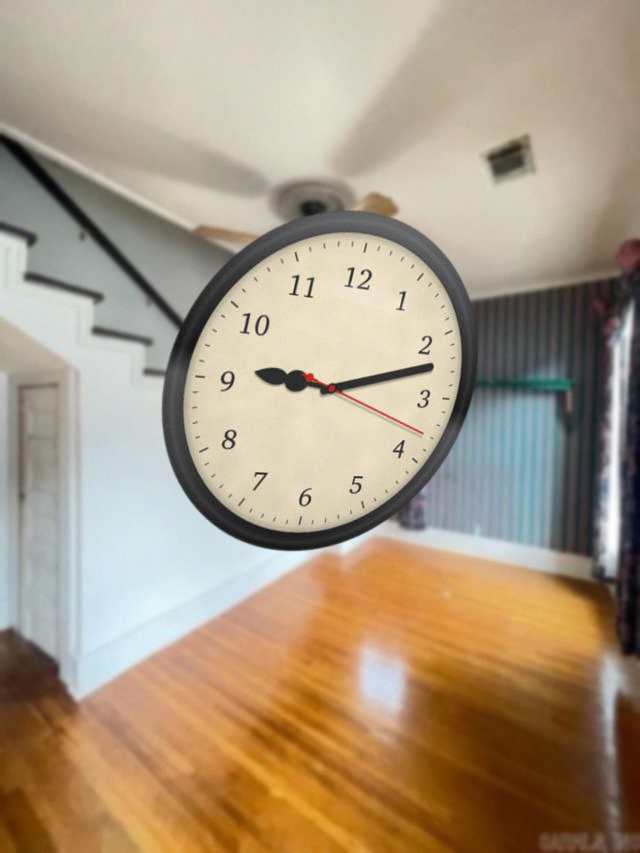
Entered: 9.12.18
